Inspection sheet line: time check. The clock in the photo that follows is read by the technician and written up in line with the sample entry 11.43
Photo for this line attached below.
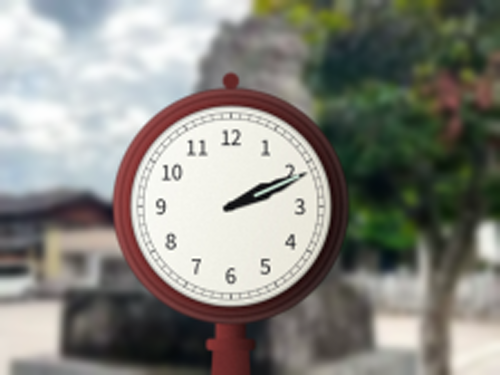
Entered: 2.11
